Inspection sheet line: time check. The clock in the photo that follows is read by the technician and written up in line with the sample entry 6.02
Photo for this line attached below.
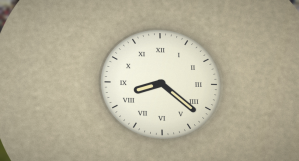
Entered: 8.22
